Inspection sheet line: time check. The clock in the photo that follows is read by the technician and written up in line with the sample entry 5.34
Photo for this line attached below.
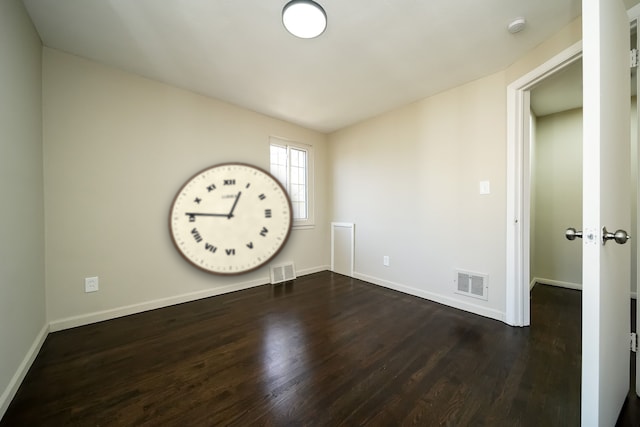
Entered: 12.46
